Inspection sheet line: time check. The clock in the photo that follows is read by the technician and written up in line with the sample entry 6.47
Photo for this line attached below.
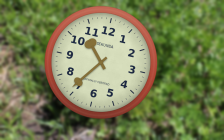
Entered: 10.36
